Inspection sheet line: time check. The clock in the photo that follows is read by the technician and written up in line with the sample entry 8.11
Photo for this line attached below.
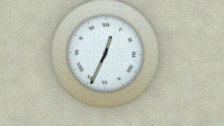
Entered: 12.34
